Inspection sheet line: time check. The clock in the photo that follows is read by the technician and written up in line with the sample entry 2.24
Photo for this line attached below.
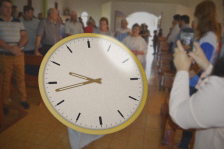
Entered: 9.43
